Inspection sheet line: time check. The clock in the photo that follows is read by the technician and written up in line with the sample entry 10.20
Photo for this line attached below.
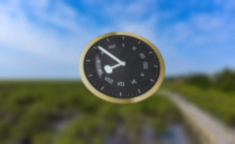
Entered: 8.56
